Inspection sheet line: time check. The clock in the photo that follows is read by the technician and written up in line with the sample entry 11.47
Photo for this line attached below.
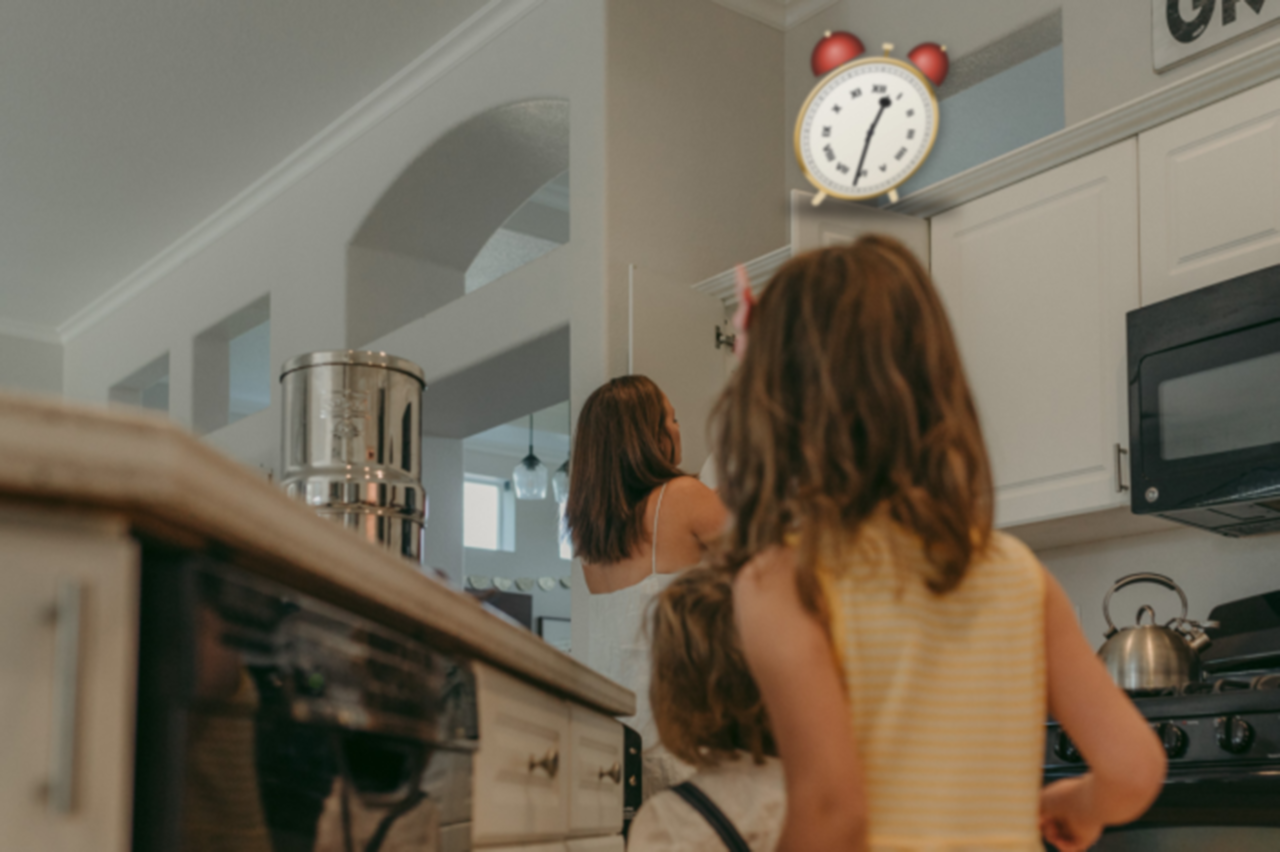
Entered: 12.31
